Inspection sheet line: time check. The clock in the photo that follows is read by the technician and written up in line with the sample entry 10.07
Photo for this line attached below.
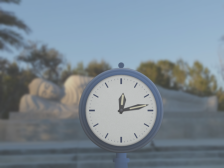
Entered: 12.13
